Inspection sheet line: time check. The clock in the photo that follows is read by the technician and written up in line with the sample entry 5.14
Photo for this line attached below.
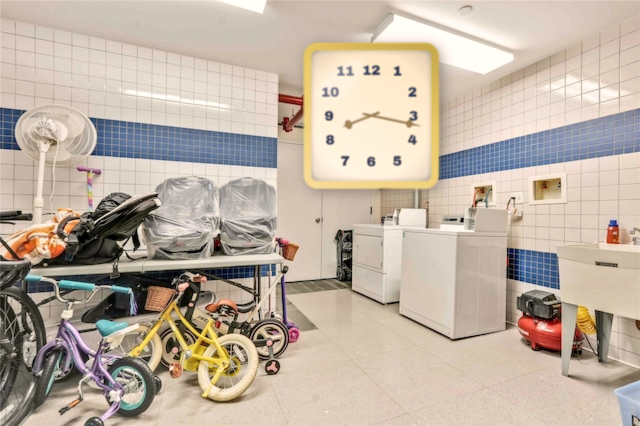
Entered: 8.17
